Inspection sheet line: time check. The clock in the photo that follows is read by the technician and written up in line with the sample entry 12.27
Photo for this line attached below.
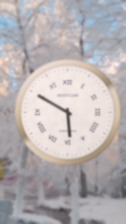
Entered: 5.50
